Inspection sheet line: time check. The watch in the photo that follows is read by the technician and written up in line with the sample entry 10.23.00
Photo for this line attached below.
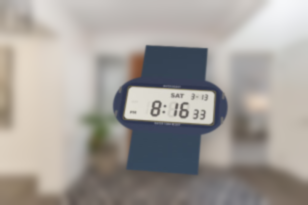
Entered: 8.16.33
